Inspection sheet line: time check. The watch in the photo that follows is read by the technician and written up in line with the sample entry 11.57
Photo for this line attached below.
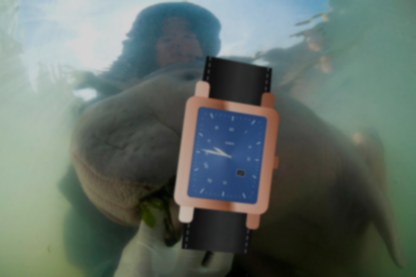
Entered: 9.46
